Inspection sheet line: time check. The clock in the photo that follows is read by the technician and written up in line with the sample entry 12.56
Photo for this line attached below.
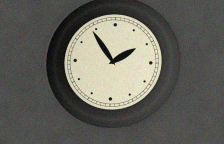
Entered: 1.54
